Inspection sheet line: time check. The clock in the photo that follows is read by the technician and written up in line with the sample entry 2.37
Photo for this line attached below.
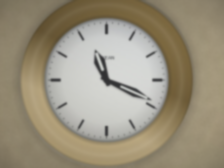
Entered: 11.19
